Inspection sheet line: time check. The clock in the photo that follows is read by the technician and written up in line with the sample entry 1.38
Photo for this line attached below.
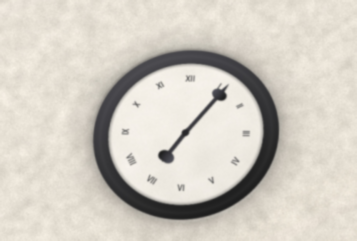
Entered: 7.06
